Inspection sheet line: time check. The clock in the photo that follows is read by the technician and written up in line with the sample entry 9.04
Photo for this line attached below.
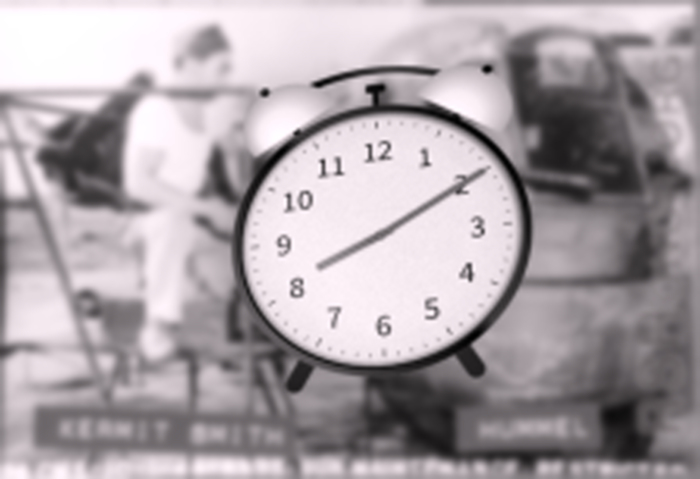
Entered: 8.10
